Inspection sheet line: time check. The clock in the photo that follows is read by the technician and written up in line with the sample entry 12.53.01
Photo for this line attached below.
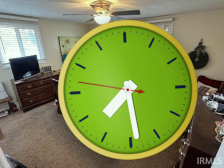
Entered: 7.28.47
